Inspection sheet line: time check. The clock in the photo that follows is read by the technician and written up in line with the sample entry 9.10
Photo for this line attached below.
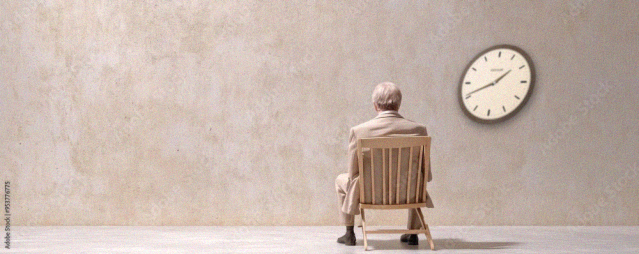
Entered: 1.41
